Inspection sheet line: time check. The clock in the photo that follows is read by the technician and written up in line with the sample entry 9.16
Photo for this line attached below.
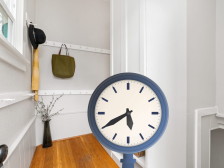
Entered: 5.40
